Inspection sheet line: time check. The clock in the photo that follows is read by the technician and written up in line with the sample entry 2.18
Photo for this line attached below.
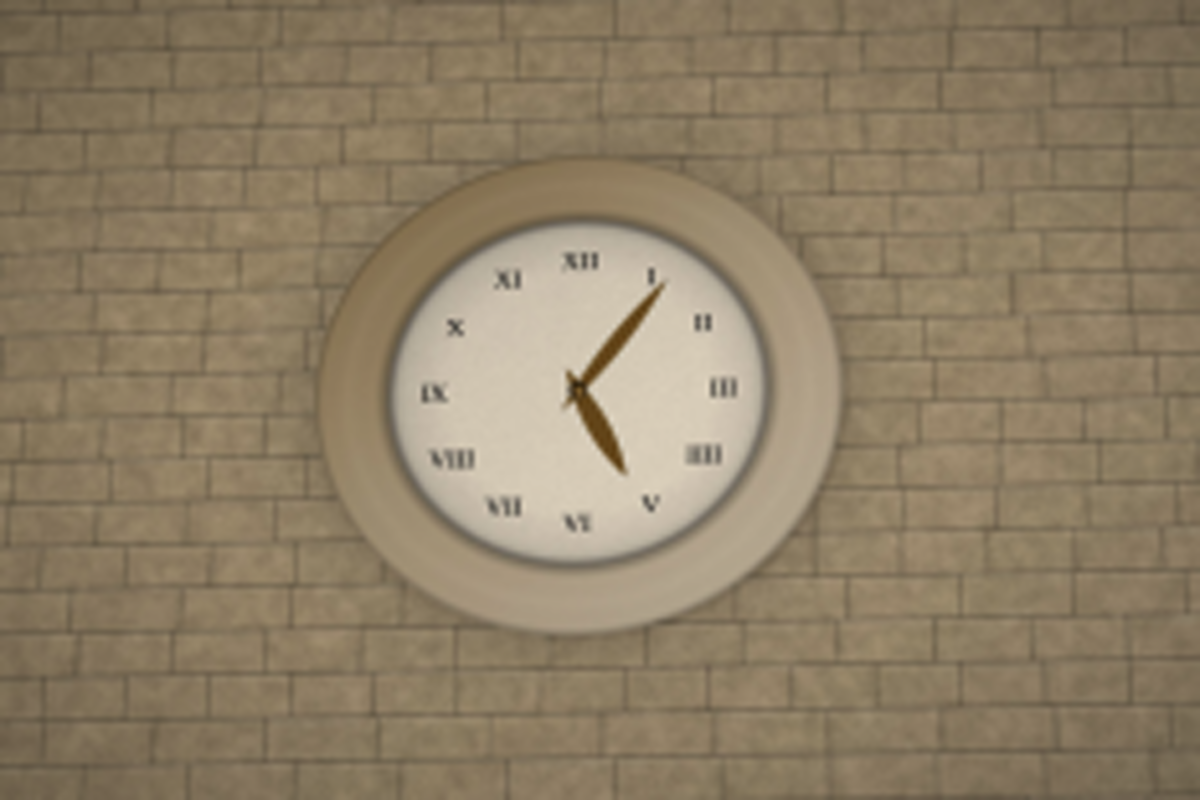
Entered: 5.06
